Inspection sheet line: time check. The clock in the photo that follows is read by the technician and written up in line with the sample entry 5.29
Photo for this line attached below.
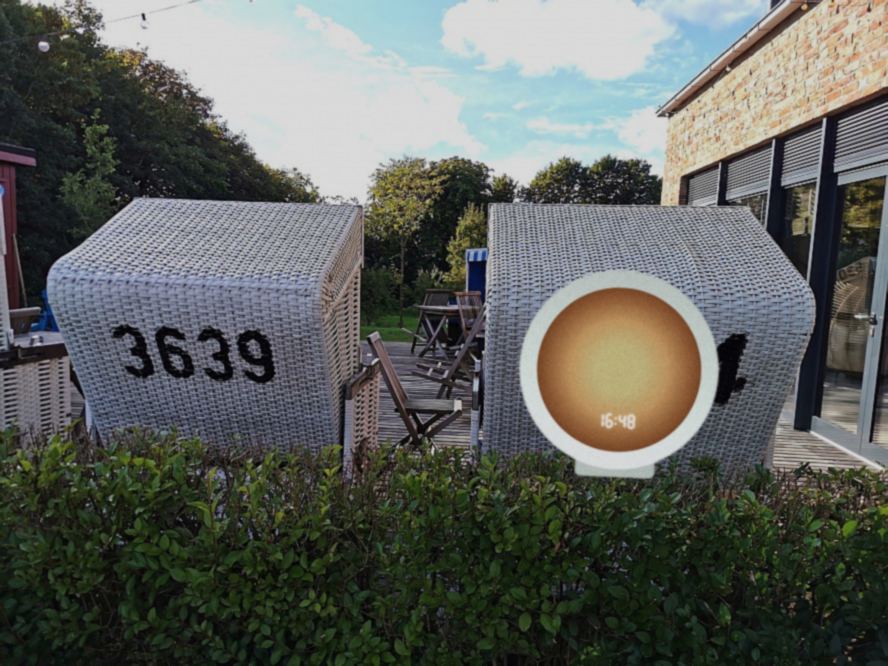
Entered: 16.48
